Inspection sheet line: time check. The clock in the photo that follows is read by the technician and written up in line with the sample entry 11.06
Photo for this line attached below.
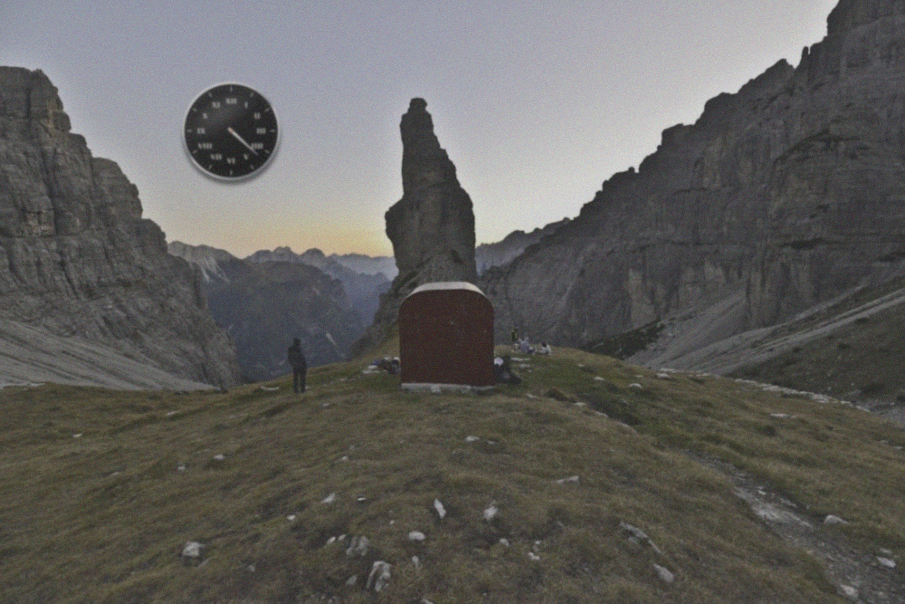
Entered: 4.22
